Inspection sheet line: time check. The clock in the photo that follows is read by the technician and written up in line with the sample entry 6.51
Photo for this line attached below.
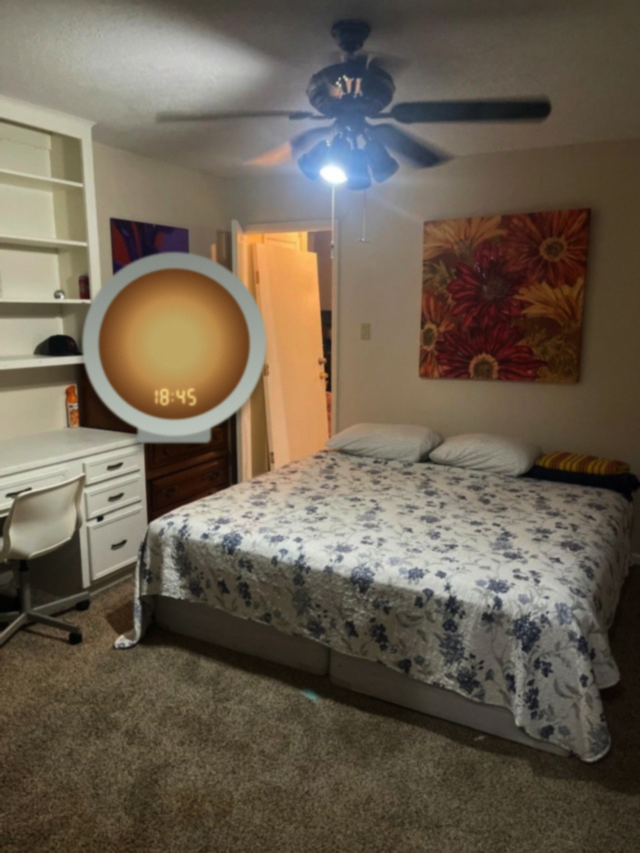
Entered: 18.45
